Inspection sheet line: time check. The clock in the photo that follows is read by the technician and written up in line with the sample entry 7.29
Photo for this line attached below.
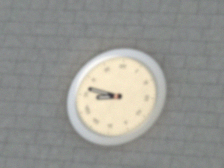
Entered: 8.47
